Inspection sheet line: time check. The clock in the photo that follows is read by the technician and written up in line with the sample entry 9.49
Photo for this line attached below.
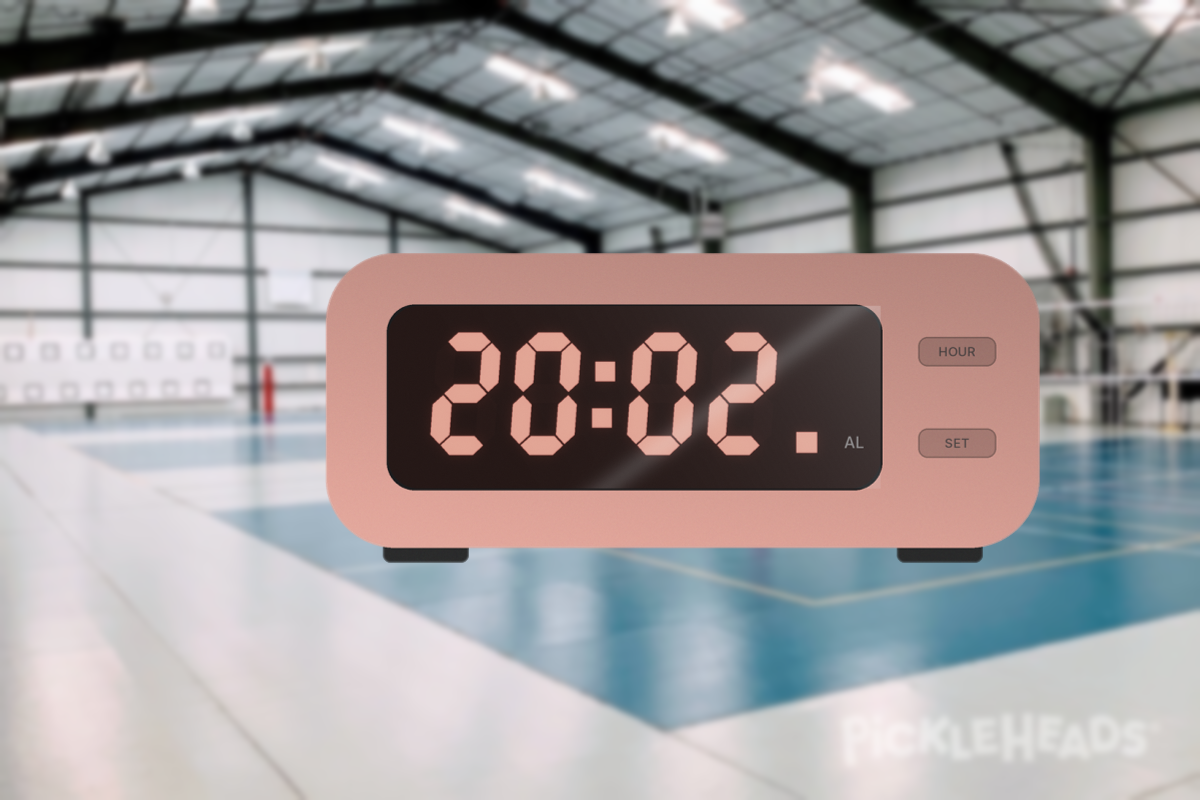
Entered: 20.02
